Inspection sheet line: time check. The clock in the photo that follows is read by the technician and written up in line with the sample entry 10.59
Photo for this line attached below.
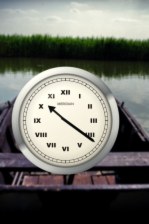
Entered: 10.21
